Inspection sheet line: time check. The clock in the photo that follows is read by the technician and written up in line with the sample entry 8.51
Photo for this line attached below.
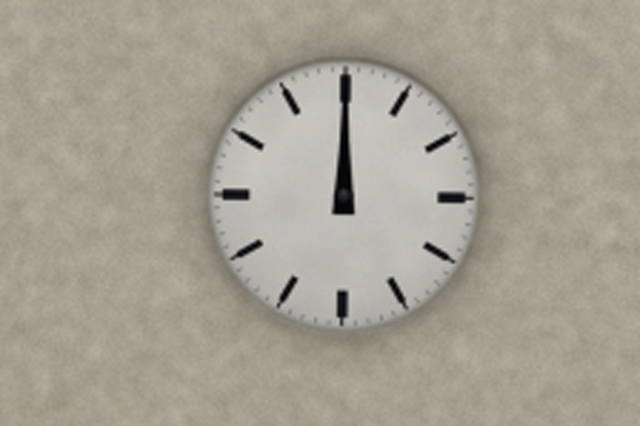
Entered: 12.00
